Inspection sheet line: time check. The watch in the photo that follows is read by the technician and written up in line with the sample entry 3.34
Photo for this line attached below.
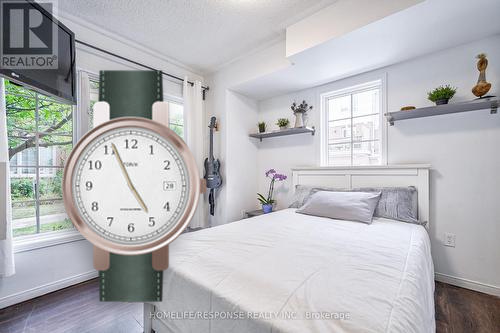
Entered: 4.56
